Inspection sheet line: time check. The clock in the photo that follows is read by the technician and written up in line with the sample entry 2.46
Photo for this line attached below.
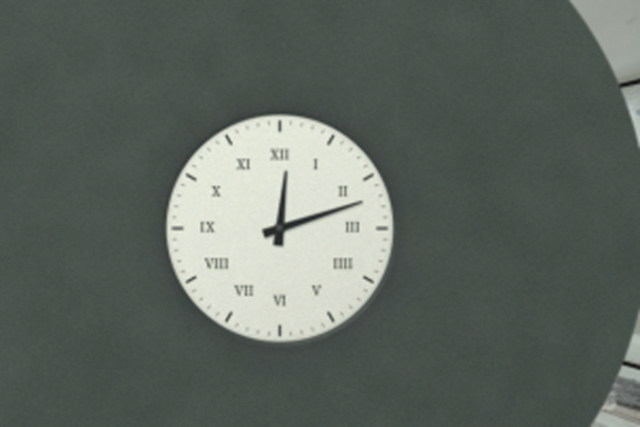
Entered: 12.12
